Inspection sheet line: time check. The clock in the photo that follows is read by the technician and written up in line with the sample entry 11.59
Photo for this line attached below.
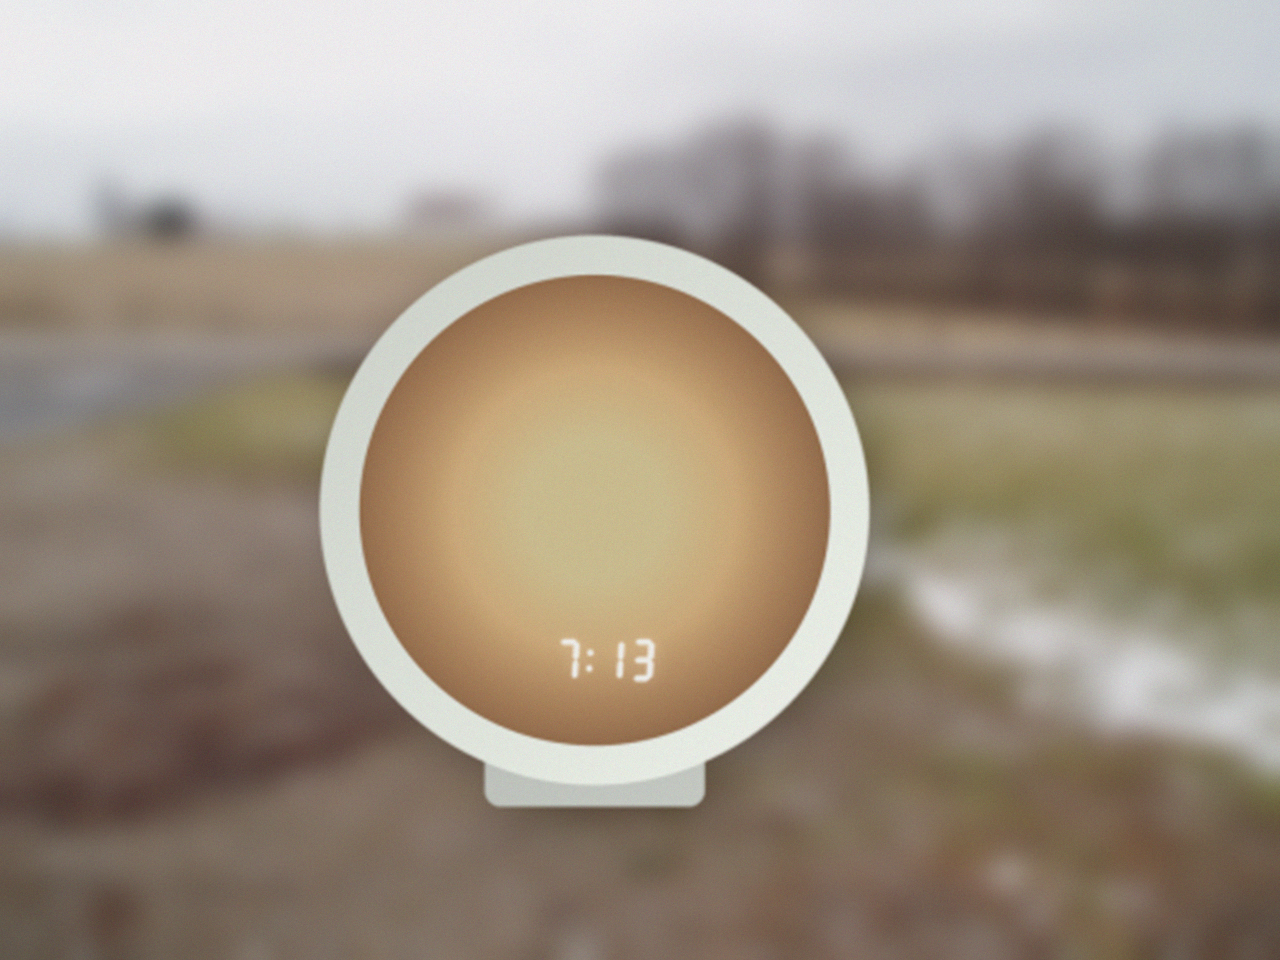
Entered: 7.13
